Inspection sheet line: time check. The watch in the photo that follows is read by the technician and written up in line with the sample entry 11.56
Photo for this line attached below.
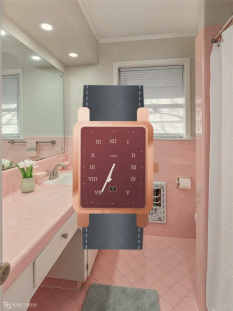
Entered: 6.34
